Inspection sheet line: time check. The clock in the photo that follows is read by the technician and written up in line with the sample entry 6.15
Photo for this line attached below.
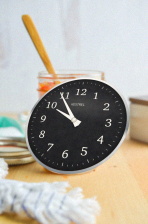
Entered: 9.54
